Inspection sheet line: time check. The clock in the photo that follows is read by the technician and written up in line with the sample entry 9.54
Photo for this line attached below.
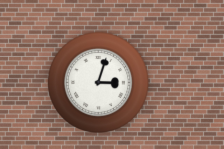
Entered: 3.03
